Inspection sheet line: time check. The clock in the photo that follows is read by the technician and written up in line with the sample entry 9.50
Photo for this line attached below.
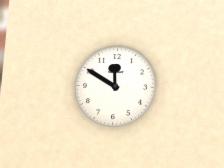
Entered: 11.50
